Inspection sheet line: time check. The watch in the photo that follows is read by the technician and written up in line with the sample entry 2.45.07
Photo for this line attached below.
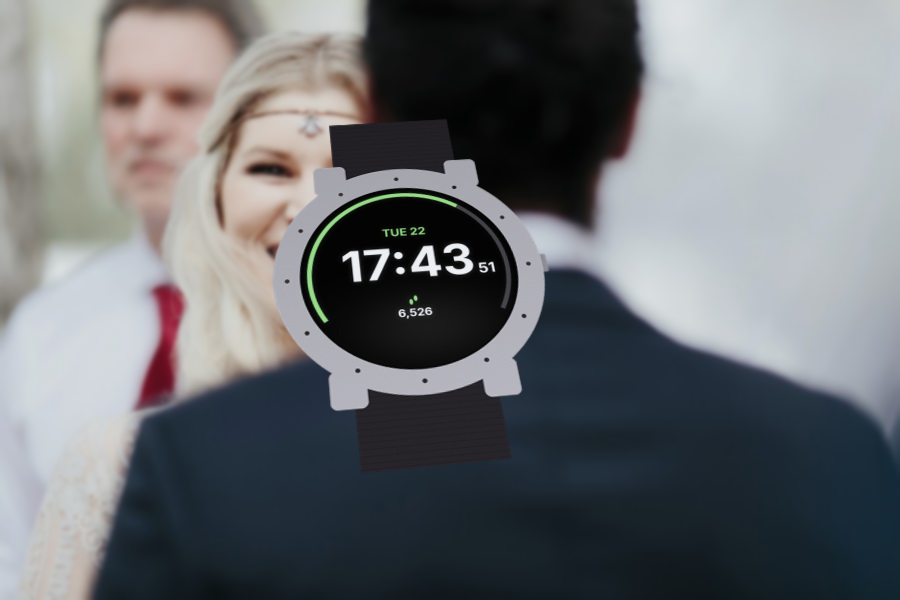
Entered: 17.43.51
